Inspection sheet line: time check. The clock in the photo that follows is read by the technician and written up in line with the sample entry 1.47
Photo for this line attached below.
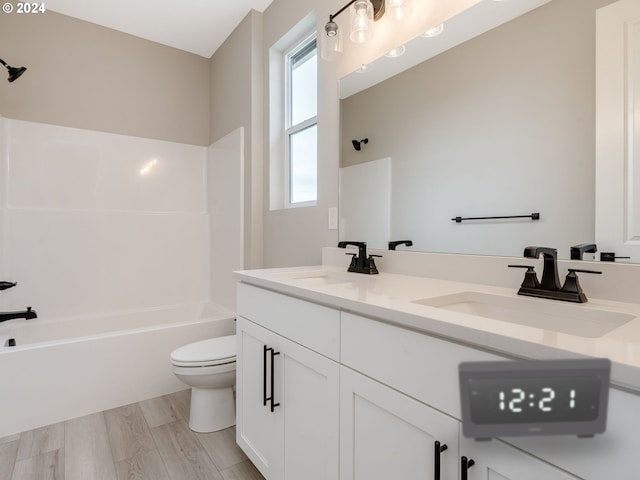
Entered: 12.21
